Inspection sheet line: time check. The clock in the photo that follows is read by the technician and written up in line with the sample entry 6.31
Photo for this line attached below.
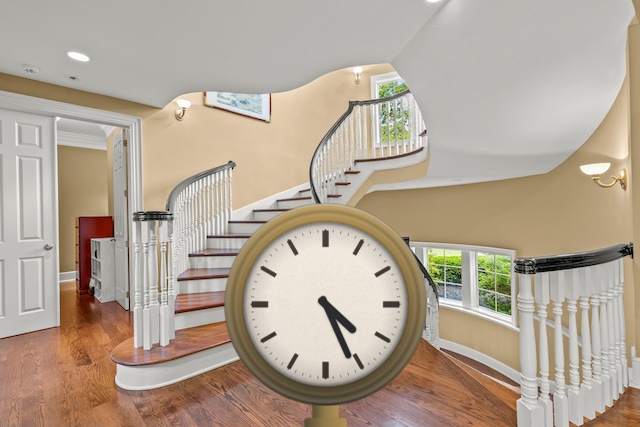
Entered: 4.26
